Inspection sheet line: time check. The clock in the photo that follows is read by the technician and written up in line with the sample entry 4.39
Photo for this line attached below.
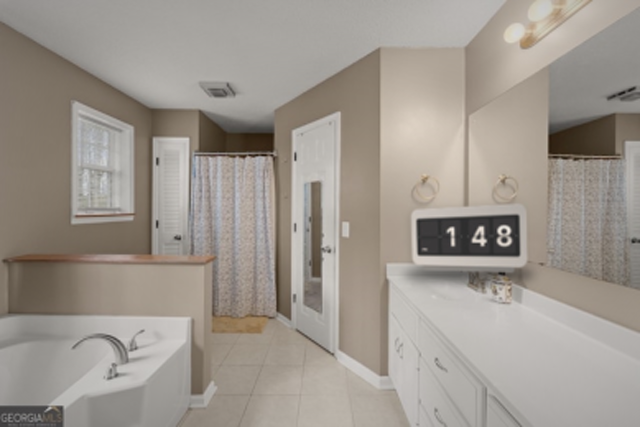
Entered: 1.48
